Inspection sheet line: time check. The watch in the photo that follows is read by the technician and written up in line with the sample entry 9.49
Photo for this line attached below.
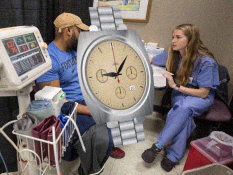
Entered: 9.07
